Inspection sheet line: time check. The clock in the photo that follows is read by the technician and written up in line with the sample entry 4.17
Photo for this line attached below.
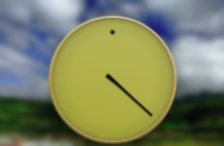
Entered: 4.22
